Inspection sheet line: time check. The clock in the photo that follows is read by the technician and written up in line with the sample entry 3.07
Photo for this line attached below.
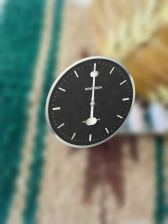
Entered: 6.00
